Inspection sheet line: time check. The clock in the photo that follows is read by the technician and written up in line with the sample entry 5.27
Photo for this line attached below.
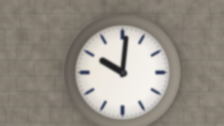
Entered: 10.01
